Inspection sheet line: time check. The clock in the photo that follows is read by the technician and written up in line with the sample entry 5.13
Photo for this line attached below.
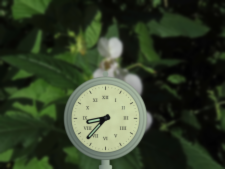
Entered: 8.37
